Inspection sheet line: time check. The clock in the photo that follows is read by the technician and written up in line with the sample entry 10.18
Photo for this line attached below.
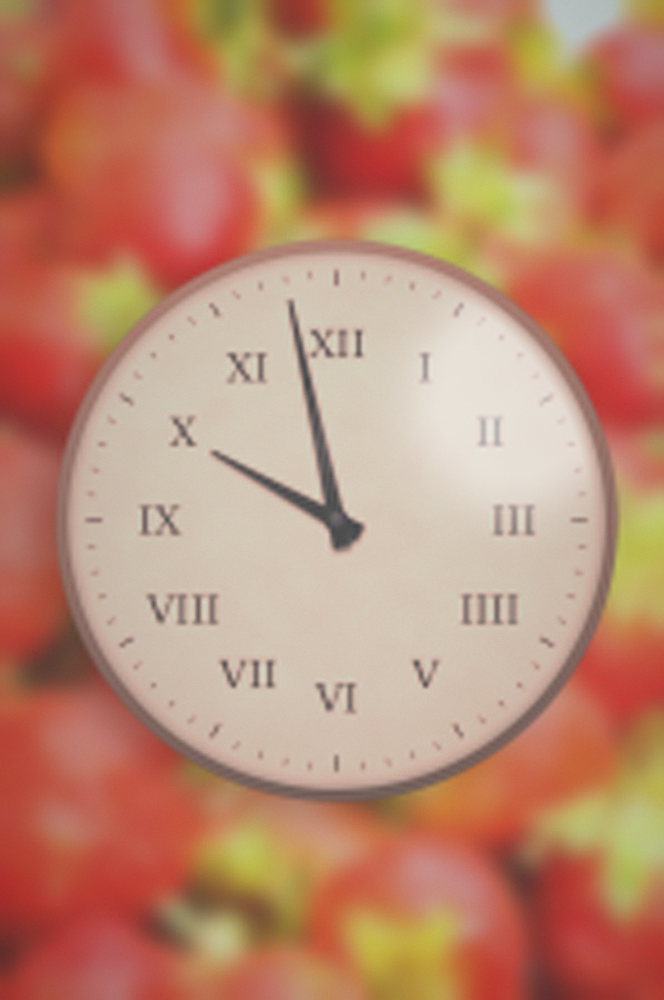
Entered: 9.58
